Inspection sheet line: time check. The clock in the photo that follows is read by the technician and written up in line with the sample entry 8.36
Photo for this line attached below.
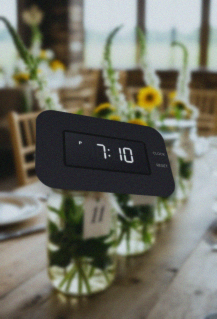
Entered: 7.10
